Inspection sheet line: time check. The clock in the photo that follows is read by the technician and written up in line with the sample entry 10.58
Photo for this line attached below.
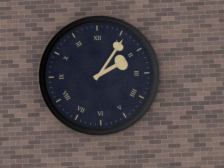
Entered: 2.06
